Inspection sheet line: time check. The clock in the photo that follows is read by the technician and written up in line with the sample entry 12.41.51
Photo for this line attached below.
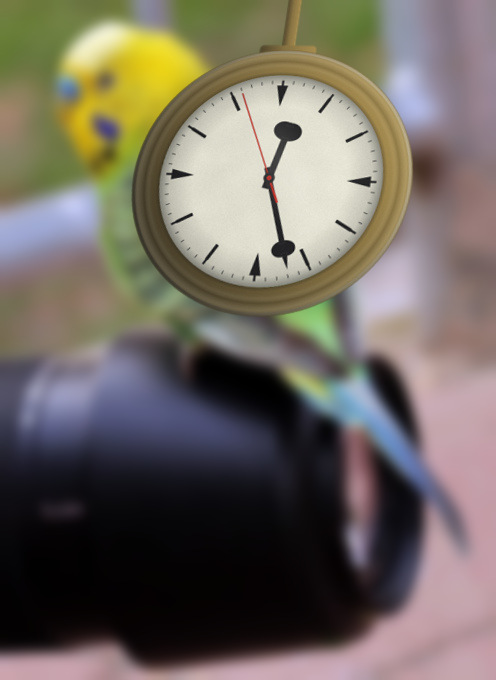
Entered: 12.26.56
